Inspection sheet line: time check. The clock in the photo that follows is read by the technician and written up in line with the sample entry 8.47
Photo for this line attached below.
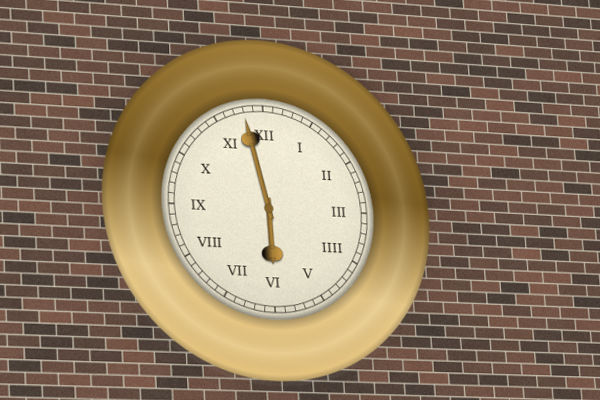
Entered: 5.58
